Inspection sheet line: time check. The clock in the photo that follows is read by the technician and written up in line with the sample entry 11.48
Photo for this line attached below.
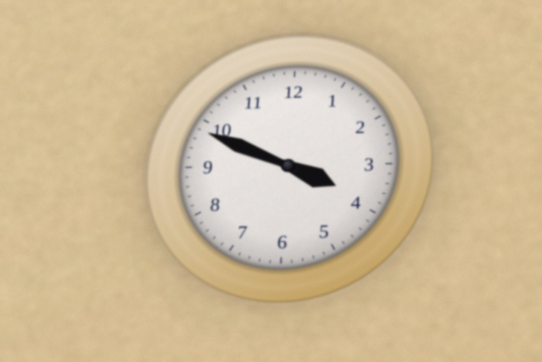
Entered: 3.49
